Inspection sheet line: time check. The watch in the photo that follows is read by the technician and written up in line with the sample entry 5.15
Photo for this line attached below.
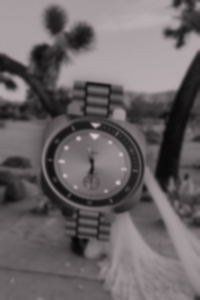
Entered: 11.31
